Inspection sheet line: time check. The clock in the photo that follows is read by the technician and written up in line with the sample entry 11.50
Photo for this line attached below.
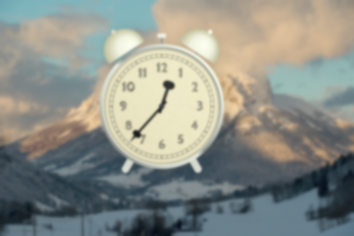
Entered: 12.37
